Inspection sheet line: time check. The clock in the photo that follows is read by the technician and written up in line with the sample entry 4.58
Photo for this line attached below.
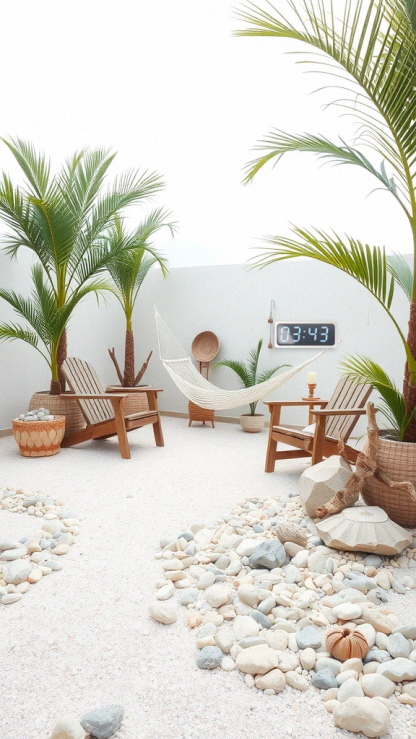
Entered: 3.43
